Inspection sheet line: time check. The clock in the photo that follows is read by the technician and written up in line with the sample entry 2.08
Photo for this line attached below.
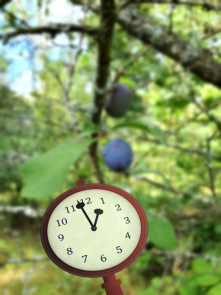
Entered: 12.58
